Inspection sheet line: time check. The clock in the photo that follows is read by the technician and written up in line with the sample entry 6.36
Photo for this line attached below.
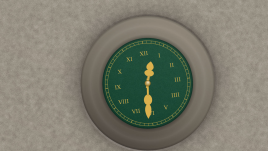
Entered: 12.31
